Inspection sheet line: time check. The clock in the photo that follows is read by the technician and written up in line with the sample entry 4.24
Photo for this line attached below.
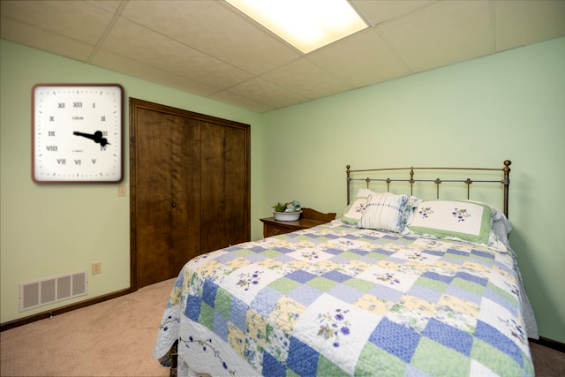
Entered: 3.18
